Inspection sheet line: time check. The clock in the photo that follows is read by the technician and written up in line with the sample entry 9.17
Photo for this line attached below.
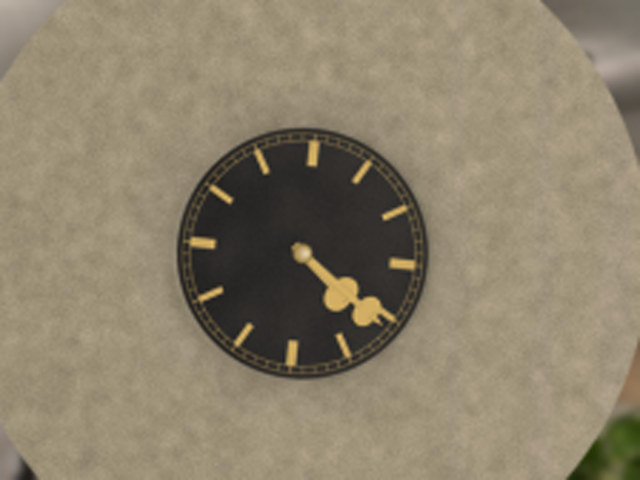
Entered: 4.21
